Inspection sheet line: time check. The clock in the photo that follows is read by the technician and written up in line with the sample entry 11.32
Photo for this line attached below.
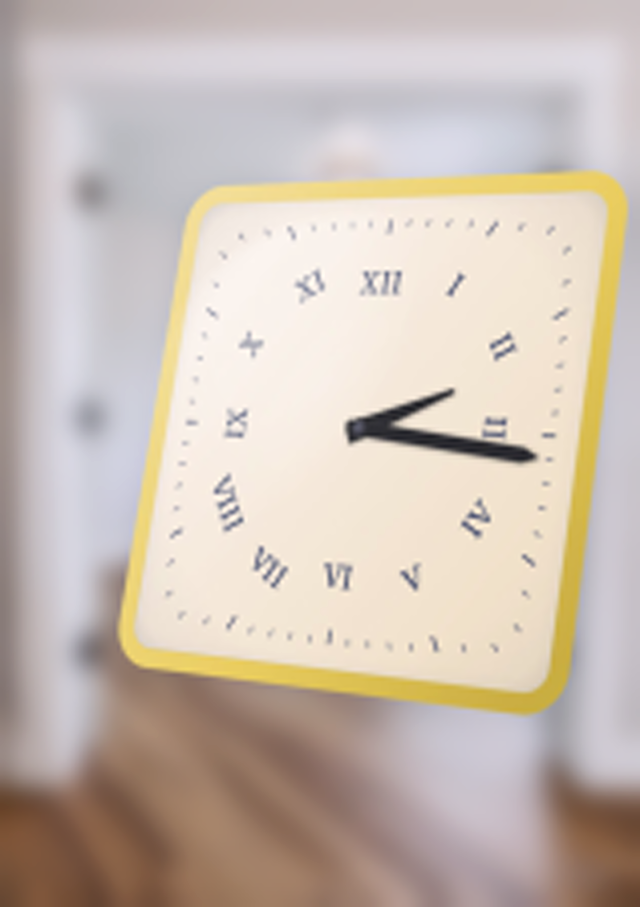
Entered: 2.16
